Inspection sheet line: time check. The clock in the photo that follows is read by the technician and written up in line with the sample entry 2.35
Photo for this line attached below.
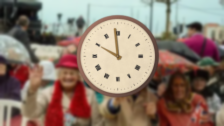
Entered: 9.59
